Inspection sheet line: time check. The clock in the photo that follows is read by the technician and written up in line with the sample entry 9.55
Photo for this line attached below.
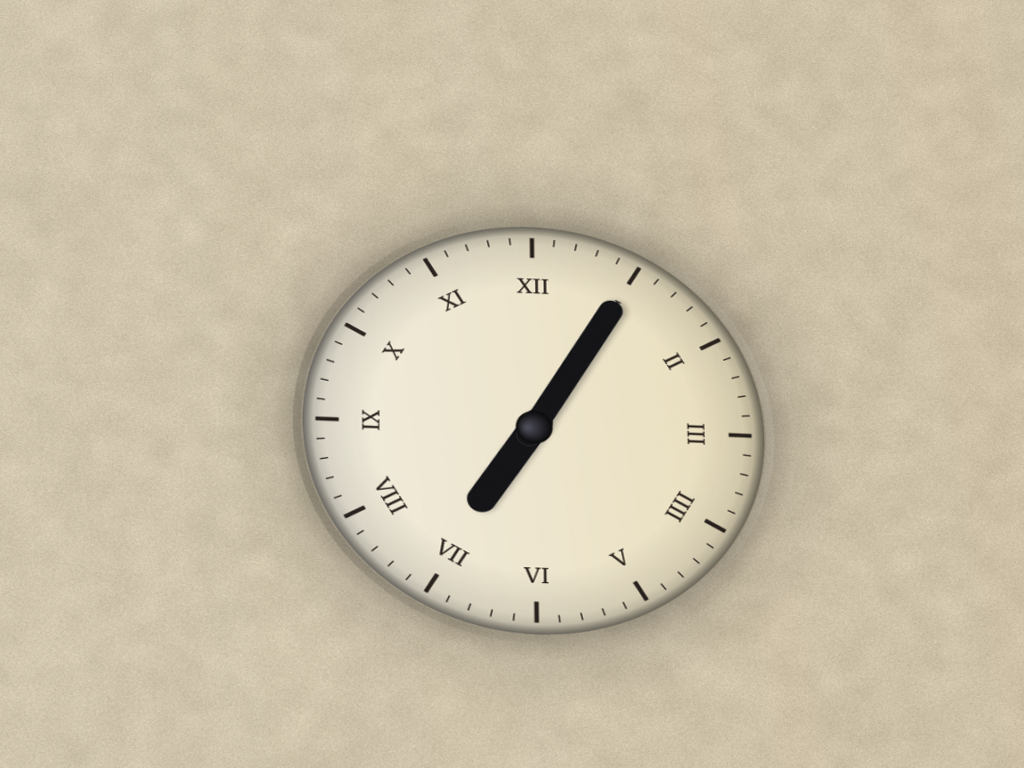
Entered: 7.05
